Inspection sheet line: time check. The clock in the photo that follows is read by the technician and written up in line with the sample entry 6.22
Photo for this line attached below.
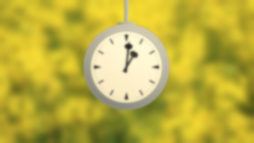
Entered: 1.01
